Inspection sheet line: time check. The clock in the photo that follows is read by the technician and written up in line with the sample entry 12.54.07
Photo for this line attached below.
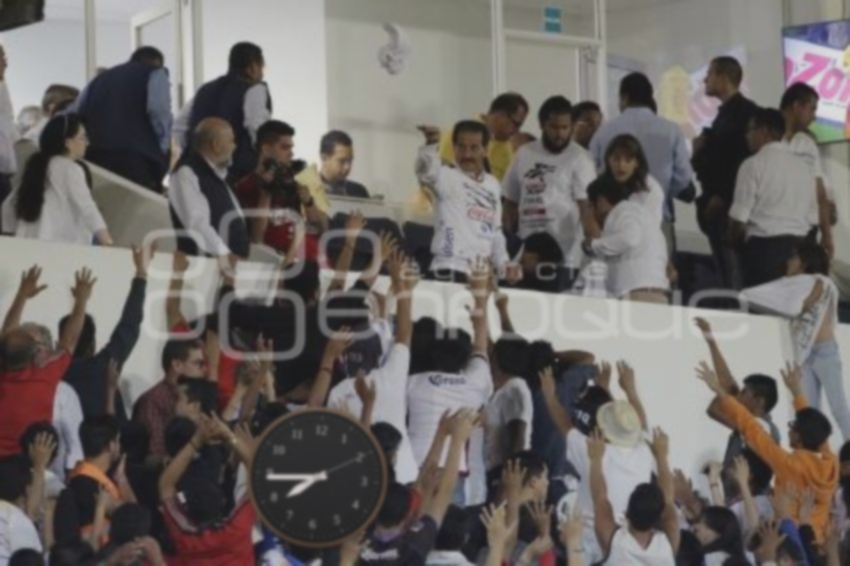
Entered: 7.44.10
